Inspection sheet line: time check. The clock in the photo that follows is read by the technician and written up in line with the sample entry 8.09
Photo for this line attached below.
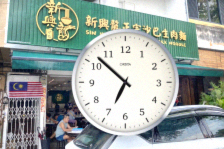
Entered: 6.52
